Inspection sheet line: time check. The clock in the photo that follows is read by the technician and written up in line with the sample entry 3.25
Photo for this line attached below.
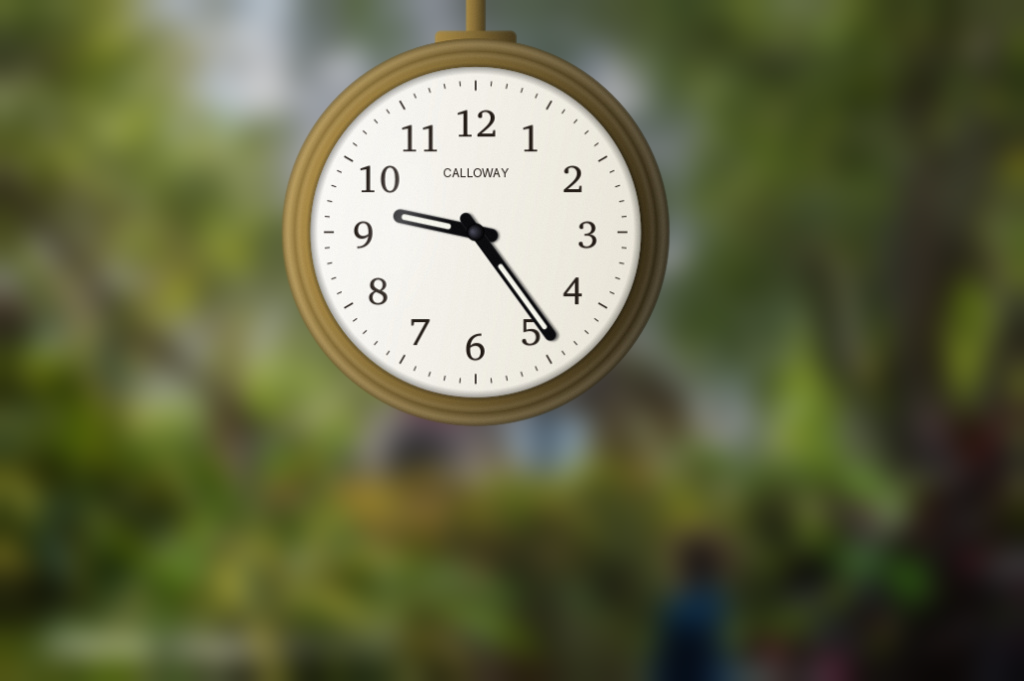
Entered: 9.24
